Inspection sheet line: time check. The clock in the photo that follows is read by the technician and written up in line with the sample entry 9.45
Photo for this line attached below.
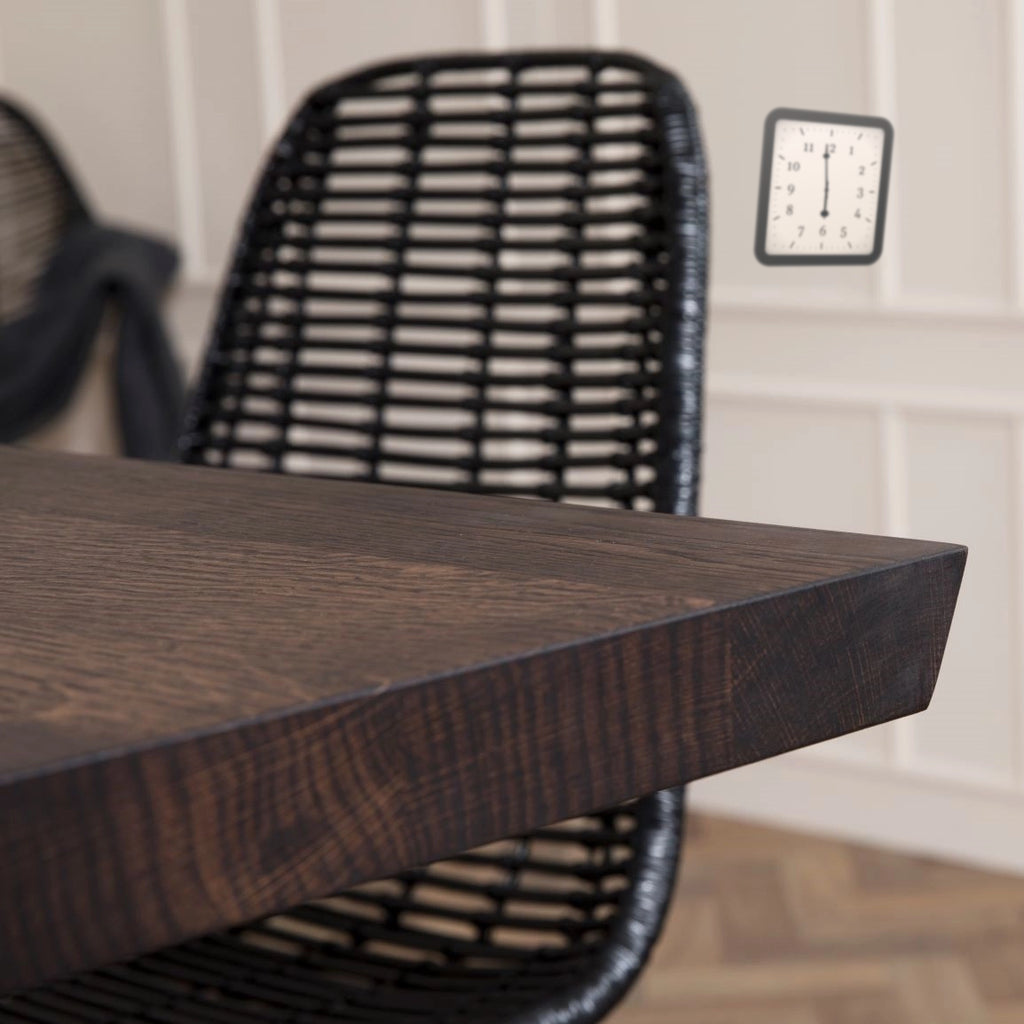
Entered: 5.59
